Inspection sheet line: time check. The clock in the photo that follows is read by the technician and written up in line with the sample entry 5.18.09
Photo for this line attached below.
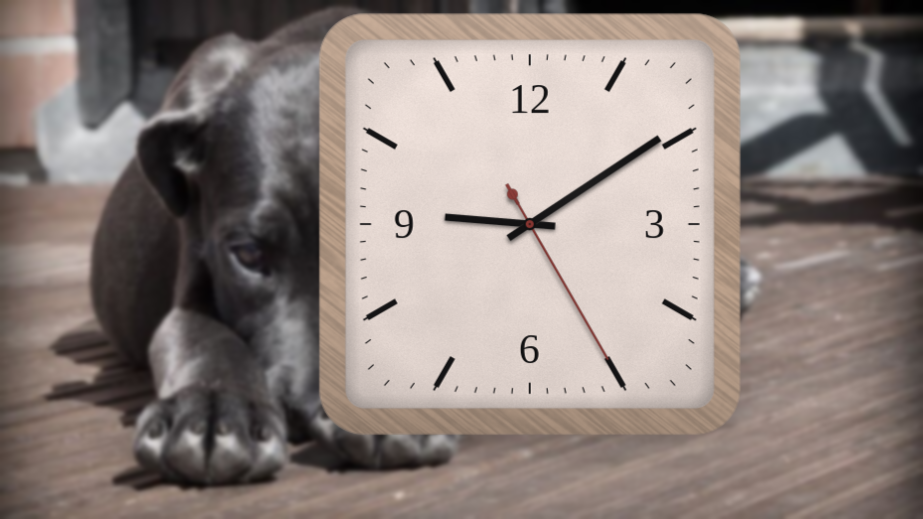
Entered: 9.09.25
